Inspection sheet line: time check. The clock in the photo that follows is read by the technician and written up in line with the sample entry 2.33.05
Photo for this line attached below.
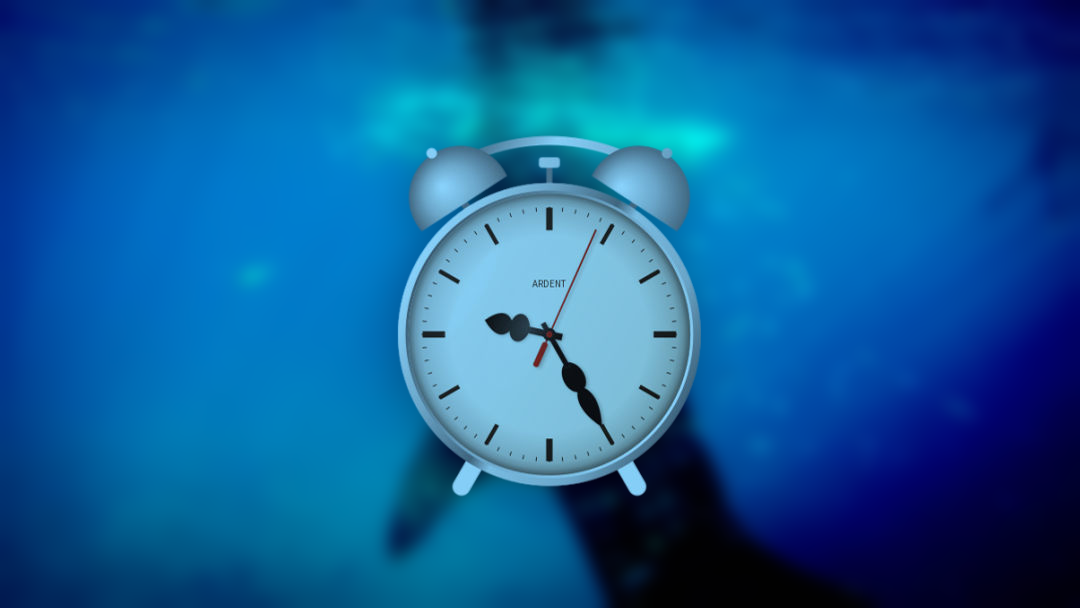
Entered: 9.25.04
